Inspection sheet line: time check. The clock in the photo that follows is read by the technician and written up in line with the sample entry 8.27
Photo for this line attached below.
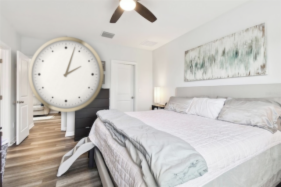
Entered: 2.03
